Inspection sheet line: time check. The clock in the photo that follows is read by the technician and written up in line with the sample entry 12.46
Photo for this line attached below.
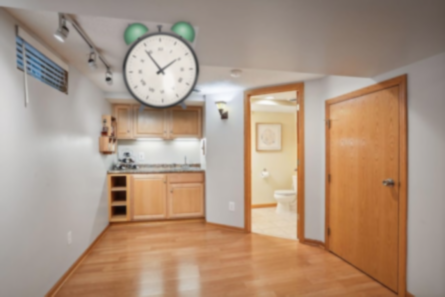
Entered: 1.54
